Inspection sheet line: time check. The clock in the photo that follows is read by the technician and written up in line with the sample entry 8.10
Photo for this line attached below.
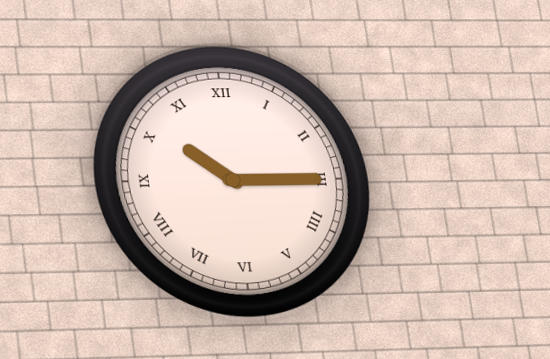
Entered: 10.15
